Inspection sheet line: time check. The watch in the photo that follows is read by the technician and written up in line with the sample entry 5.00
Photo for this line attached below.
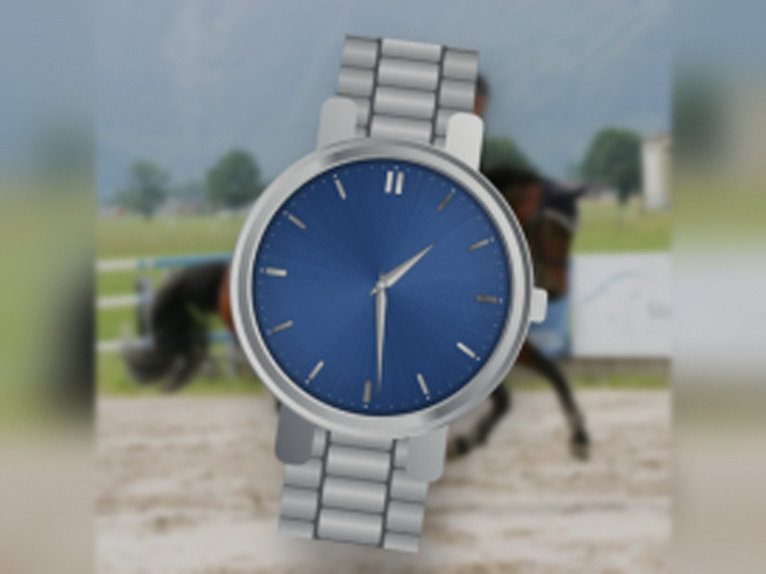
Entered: 1.29
